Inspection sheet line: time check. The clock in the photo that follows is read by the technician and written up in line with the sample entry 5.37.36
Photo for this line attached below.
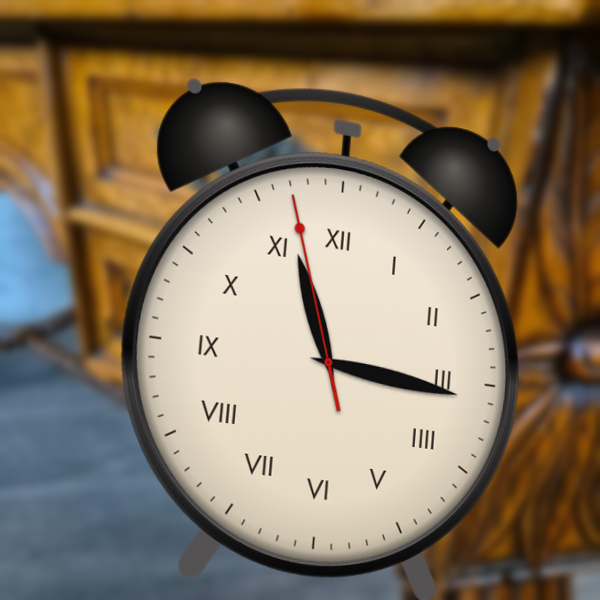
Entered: 11.15.57
